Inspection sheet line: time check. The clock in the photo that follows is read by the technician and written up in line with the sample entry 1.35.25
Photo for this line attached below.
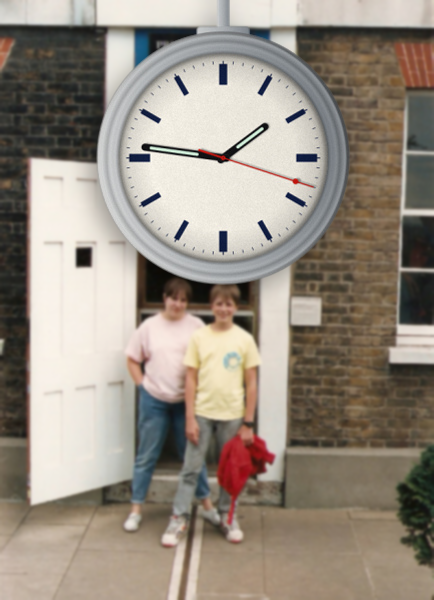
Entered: 1.46.18
